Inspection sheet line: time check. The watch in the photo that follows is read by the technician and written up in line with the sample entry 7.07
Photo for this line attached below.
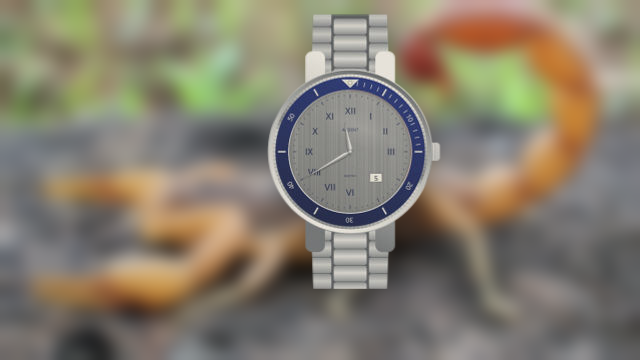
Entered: 11.40
